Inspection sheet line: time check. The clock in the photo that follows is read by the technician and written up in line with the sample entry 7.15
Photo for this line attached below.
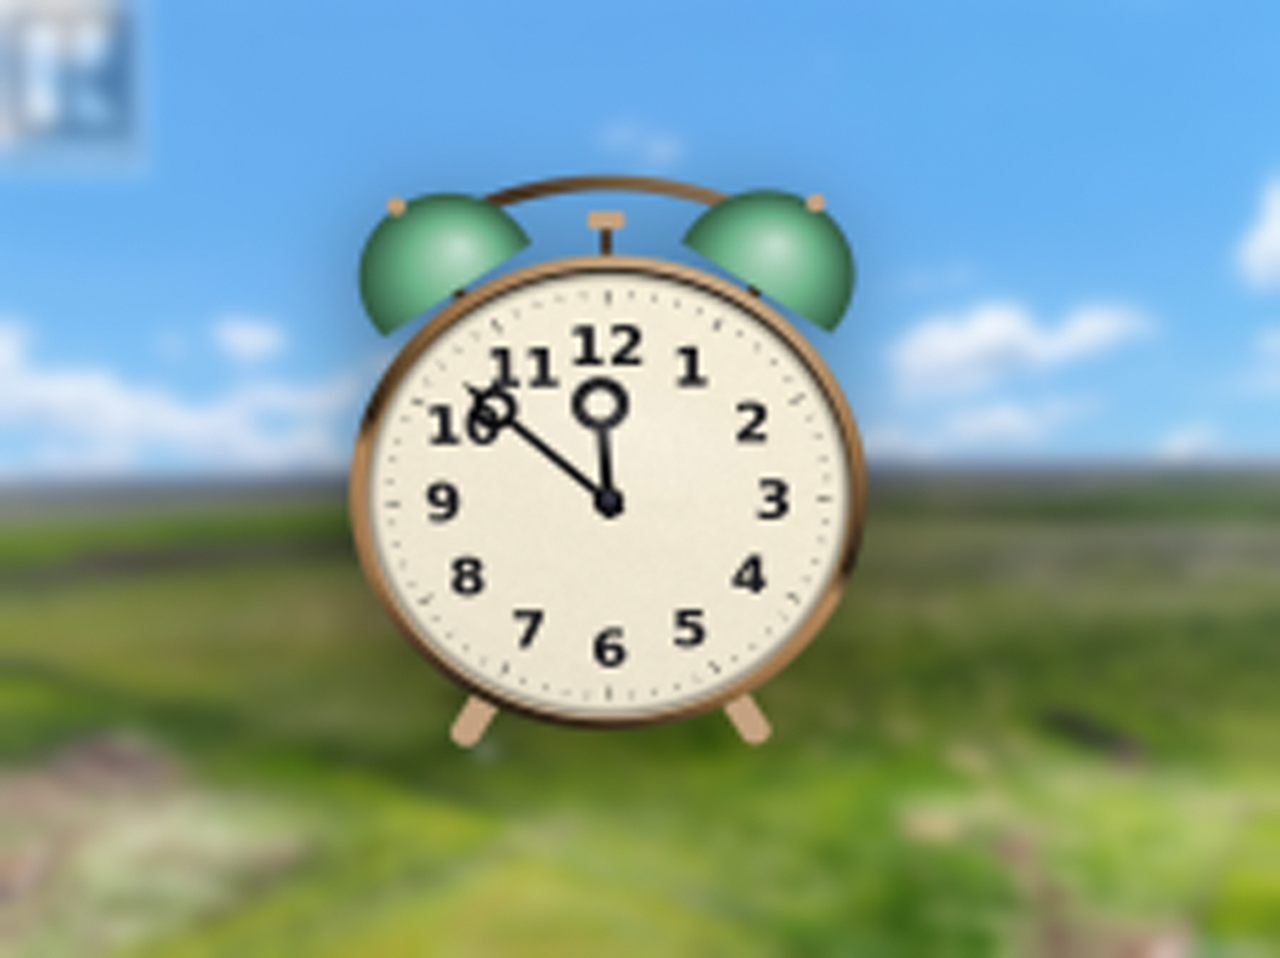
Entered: 11.52
